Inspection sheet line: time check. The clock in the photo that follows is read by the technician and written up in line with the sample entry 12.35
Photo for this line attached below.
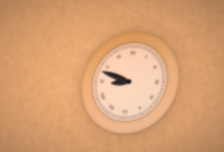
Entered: 8.48
